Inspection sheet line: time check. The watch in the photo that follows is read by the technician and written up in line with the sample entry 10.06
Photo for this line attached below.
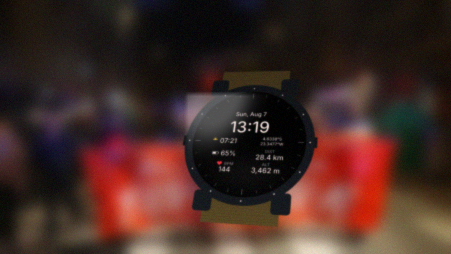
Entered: 13.19
